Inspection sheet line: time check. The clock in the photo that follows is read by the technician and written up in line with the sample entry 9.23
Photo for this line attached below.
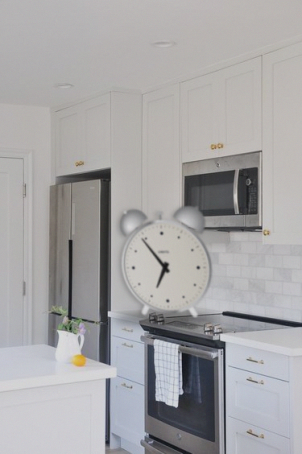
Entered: 6.54
